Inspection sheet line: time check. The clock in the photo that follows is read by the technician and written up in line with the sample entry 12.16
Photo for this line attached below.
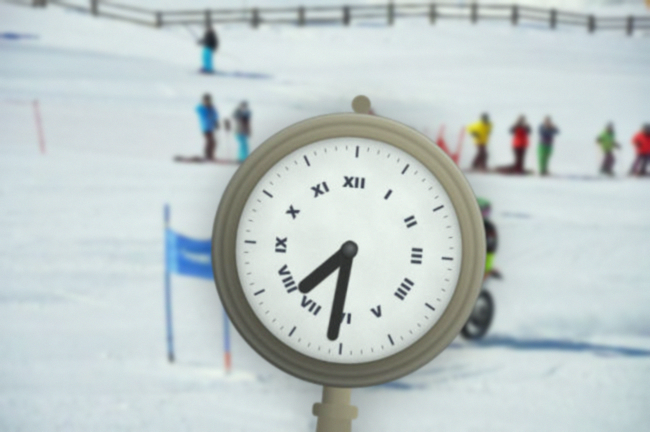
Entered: 7.31
